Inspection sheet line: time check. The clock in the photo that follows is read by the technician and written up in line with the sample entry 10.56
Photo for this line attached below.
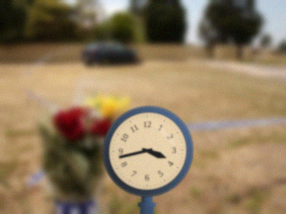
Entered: 3.43
